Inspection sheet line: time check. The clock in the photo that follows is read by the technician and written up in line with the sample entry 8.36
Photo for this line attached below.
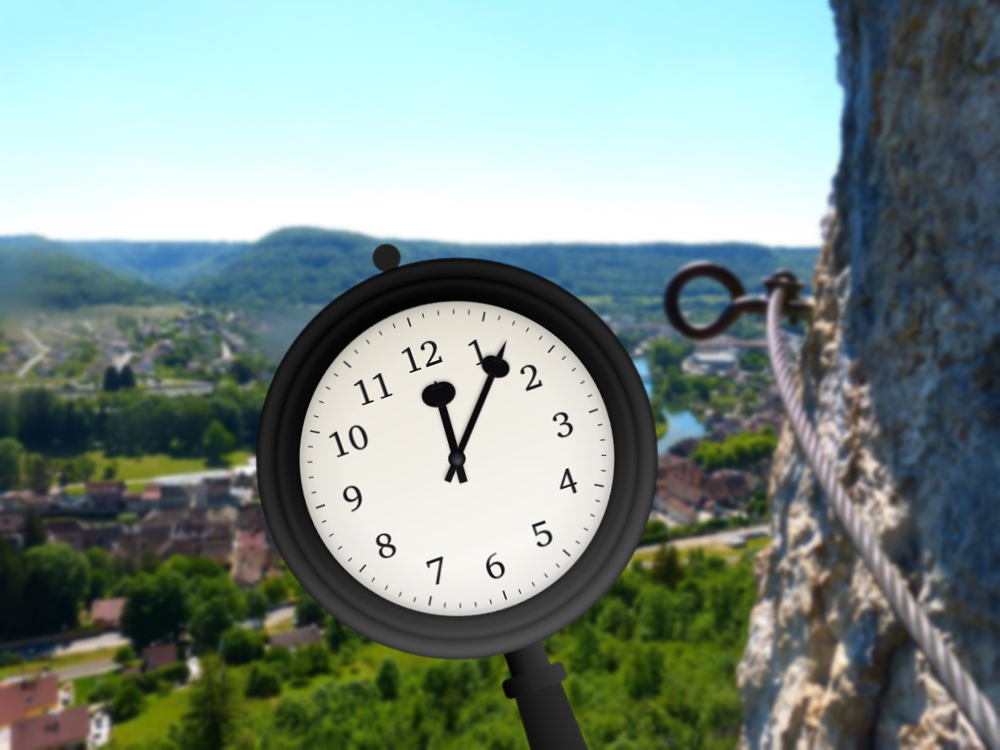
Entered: 12.07
